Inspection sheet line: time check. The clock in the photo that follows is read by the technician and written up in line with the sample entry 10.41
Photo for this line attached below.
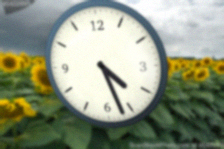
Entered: 4.27
